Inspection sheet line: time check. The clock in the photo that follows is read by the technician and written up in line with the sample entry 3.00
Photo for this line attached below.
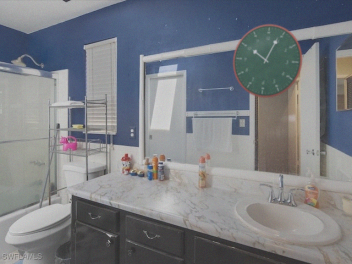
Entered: 10.04
